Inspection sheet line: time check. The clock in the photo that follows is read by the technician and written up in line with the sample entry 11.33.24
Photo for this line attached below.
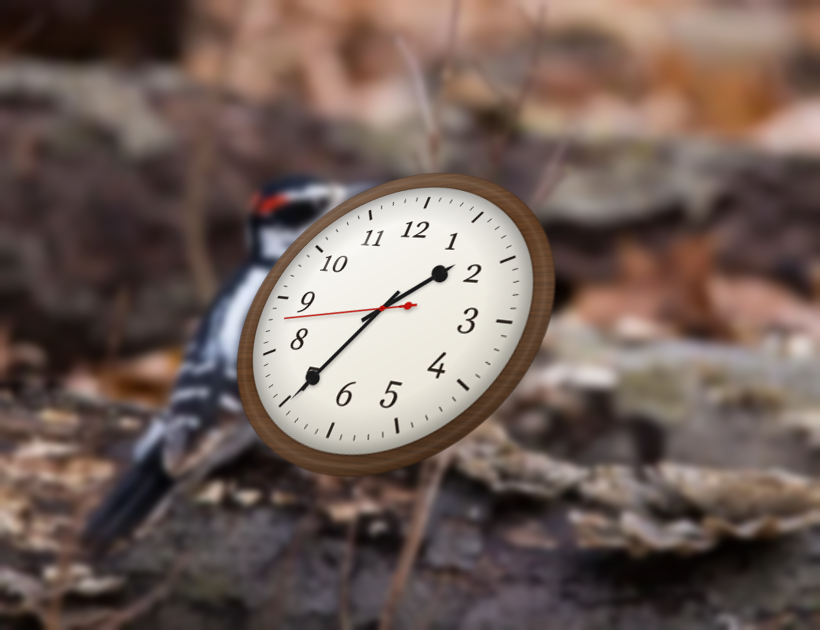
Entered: 1.34.43
